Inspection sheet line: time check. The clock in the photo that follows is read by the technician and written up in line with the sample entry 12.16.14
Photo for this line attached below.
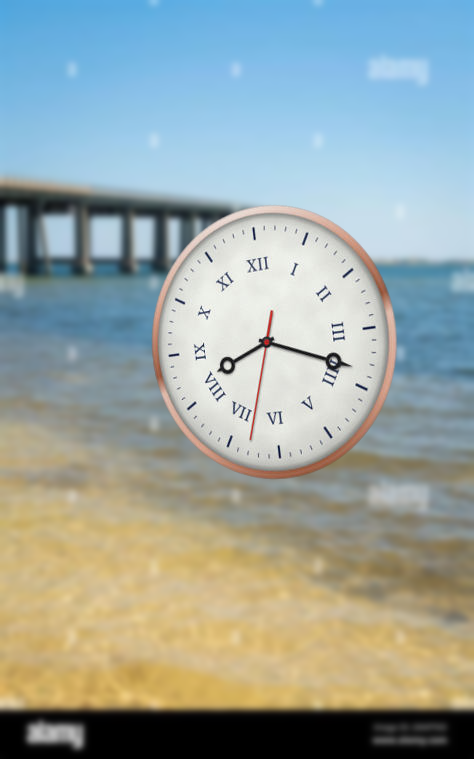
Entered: 8.18.33
